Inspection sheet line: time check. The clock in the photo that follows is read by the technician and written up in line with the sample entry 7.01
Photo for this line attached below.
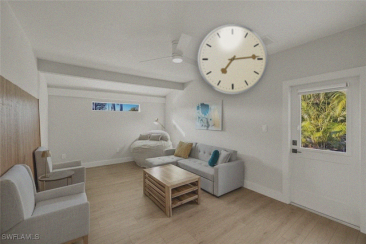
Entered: 7.14
